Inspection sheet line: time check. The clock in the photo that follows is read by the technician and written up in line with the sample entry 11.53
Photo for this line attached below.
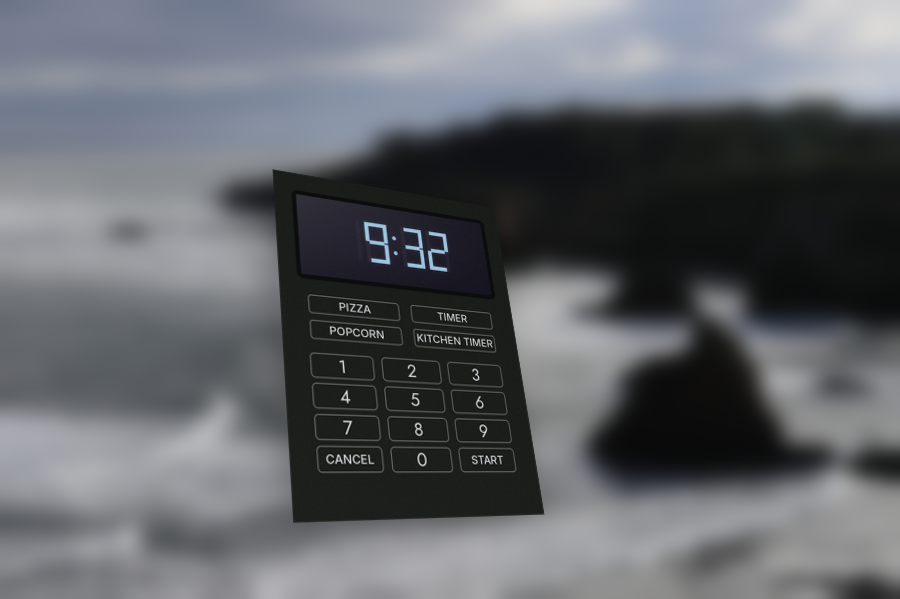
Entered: 9.32
